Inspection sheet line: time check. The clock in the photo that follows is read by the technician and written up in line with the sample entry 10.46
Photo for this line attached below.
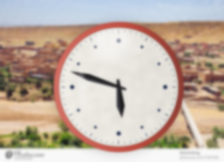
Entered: 5.48
